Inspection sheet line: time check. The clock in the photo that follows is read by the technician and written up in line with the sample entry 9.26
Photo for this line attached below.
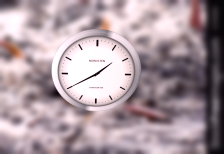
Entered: 1.40
